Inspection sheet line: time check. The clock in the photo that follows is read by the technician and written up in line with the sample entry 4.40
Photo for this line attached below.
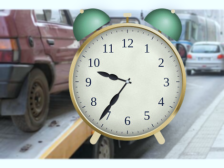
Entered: 9.36
